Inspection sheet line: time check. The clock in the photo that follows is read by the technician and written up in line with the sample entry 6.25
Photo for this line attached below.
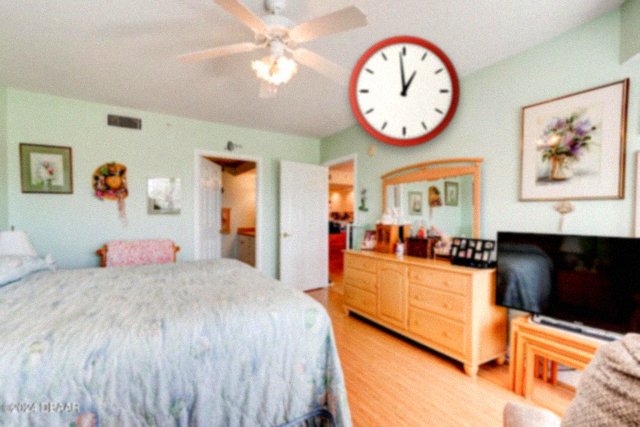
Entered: 12.59
